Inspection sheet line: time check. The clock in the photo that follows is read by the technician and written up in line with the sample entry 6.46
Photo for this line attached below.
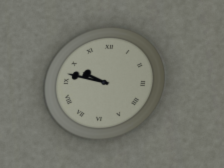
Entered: 9.47
